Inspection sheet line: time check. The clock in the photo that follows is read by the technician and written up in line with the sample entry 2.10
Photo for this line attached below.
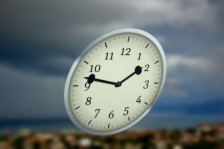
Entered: 1.47
